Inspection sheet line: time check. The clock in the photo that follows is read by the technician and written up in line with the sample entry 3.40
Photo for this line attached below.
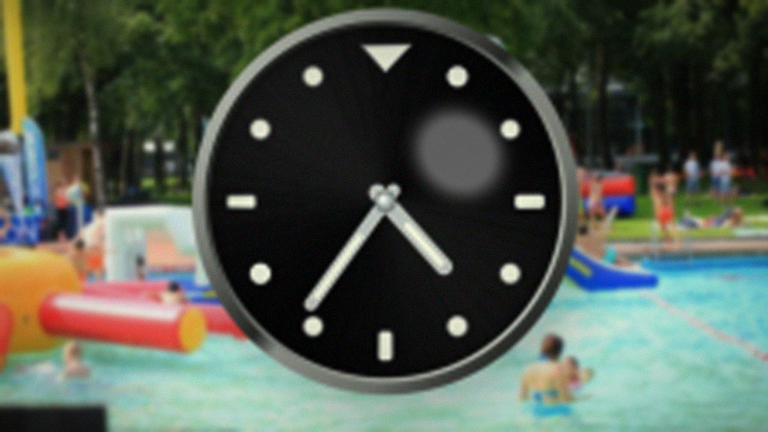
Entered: 4.36
